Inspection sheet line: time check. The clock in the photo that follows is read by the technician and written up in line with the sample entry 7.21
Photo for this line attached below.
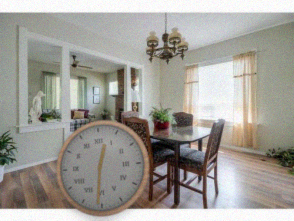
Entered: 12.31
